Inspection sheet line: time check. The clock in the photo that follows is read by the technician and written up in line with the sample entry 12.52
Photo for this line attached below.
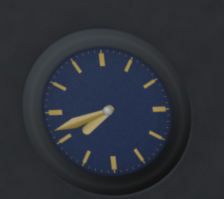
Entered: 7.42
